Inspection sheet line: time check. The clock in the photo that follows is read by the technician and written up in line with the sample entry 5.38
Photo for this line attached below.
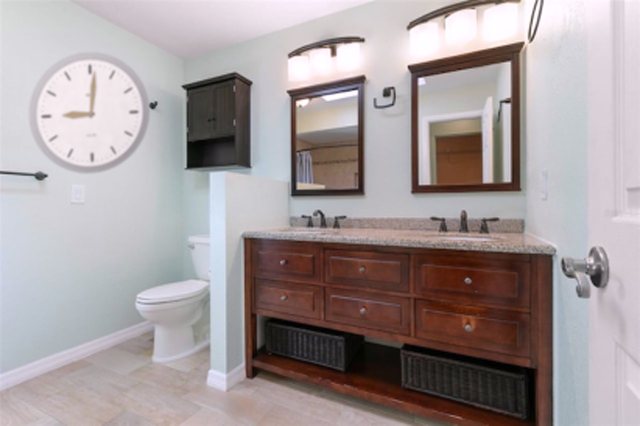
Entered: 9.01
